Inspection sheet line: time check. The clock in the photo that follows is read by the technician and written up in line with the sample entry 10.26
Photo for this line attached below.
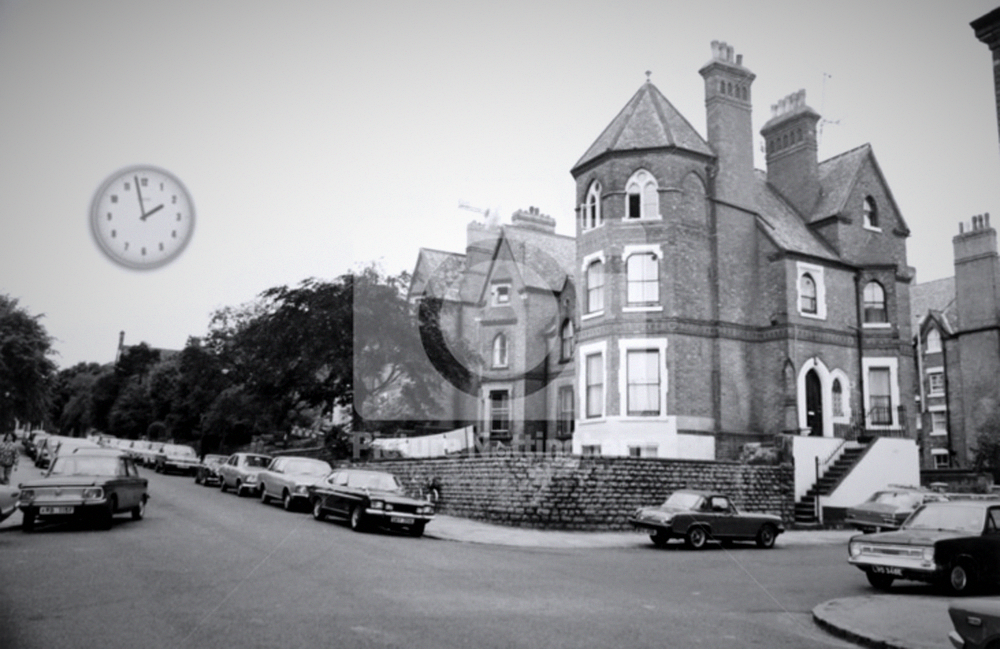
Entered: 1.58
